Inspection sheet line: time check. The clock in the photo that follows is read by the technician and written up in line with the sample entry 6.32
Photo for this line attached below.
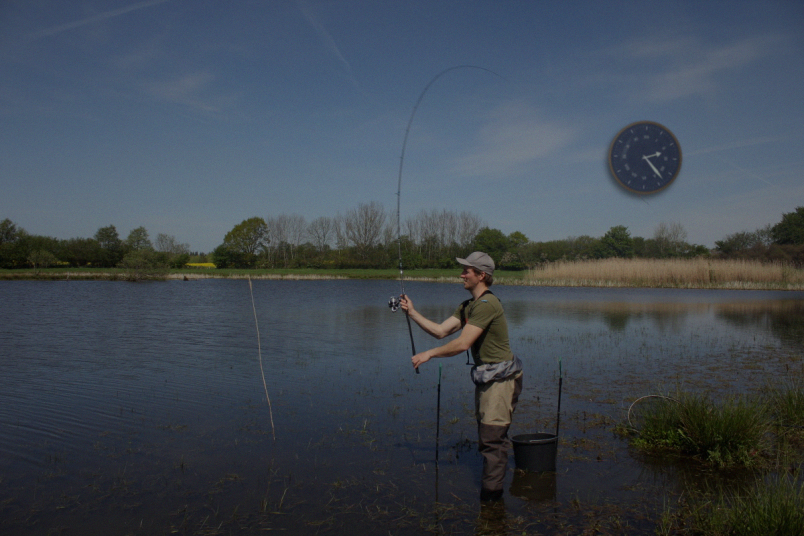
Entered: 2.23
